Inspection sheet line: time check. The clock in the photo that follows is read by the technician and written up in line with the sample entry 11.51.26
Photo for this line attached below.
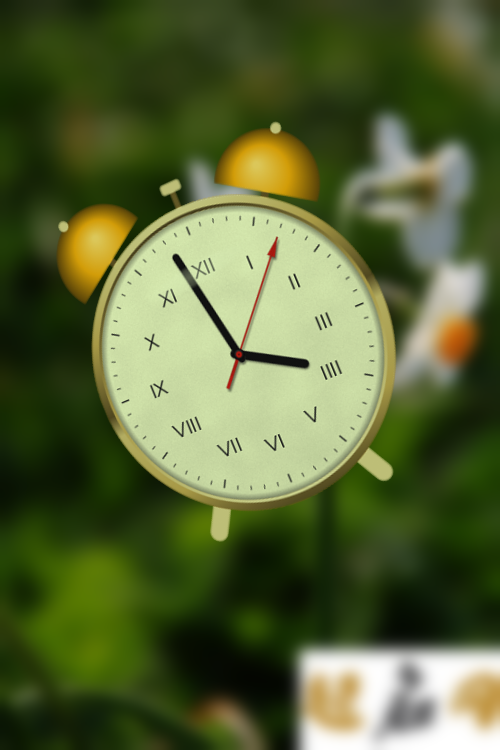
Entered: 3.58.07
